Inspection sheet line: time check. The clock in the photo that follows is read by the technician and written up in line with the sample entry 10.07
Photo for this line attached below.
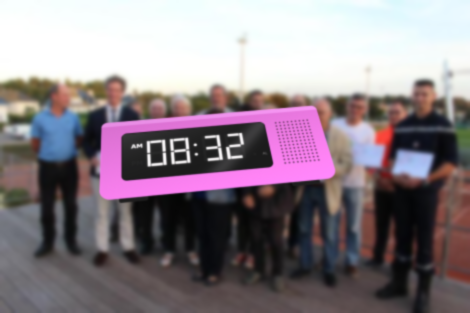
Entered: 8.32
